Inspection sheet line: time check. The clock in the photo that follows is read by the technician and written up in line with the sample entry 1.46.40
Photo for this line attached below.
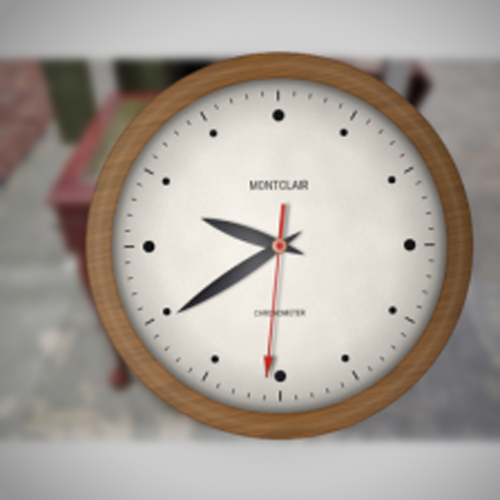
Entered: 9.39.31
